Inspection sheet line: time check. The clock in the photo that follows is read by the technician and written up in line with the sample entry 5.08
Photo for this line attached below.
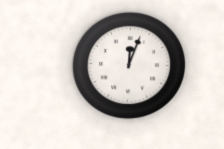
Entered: 12.03
